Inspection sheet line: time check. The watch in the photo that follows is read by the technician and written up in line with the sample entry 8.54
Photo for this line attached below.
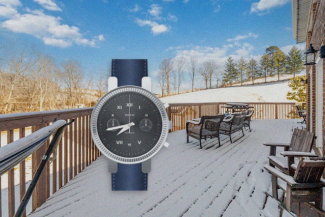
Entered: 7.43
